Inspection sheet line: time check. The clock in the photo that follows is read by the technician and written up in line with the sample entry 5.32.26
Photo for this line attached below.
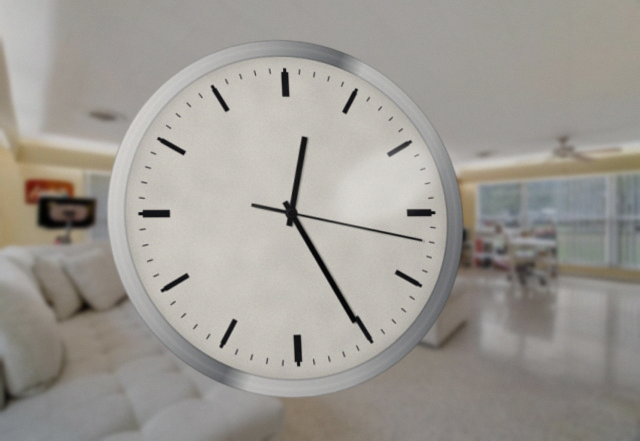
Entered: 12.25.17
